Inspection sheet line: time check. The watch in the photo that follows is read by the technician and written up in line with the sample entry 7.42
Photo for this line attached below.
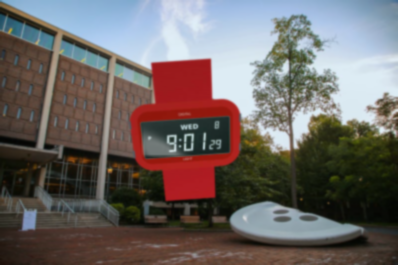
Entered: 9.01
